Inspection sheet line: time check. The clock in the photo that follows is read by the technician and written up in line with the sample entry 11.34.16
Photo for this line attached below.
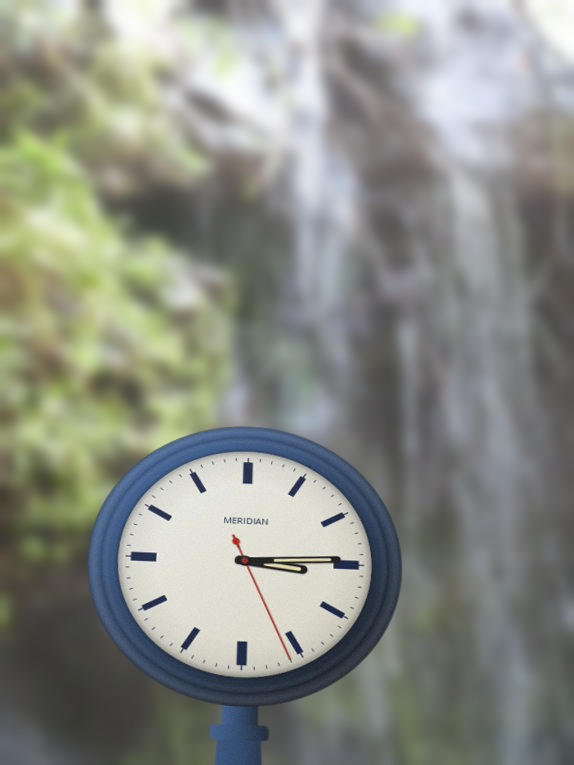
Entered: 3.14.26
